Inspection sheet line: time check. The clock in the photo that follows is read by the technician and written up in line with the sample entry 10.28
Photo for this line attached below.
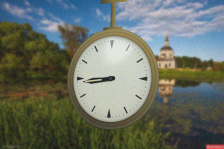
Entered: 8.44
